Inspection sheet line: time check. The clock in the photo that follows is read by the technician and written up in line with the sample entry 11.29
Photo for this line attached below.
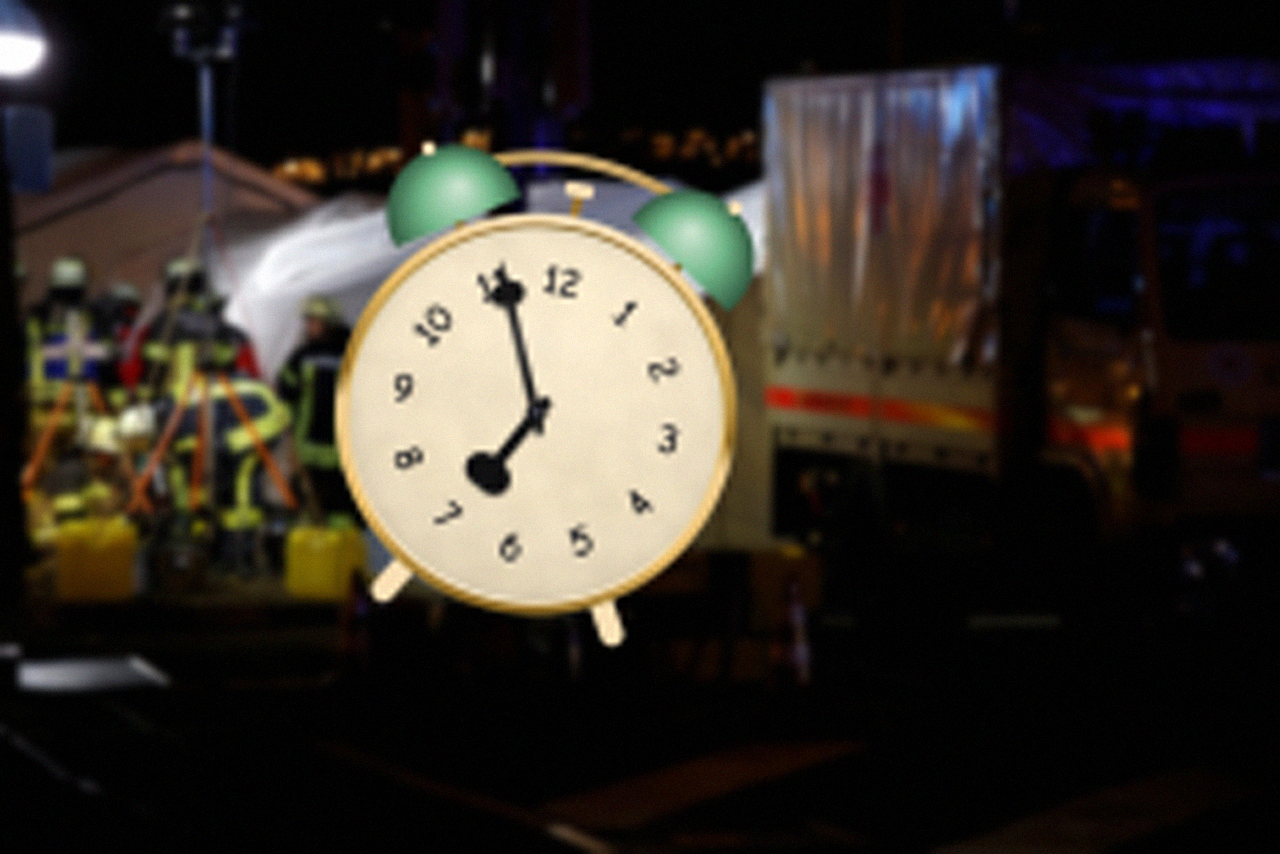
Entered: 6.56
